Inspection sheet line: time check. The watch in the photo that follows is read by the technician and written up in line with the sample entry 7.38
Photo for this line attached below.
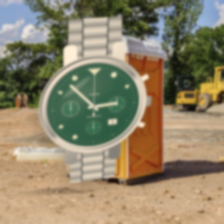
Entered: 2.53
